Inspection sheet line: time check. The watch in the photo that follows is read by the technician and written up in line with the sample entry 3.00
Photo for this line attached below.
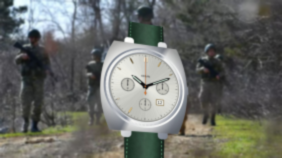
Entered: 10.11
